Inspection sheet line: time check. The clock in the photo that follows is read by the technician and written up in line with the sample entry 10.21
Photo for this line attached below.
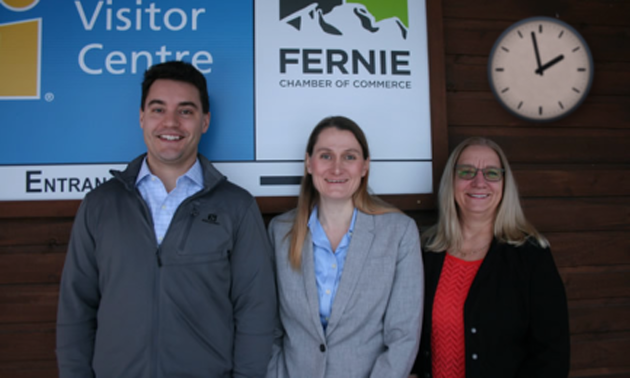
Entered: 1.58
